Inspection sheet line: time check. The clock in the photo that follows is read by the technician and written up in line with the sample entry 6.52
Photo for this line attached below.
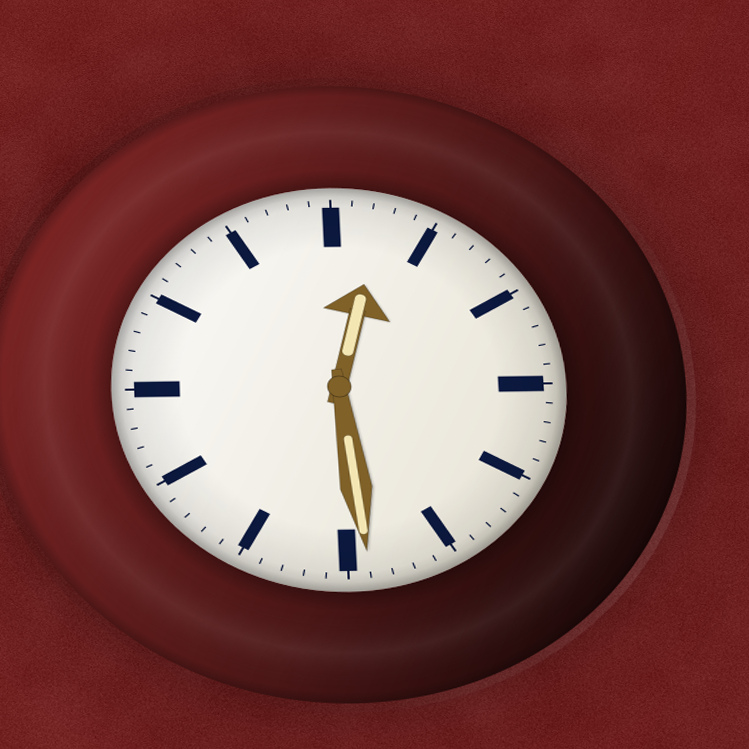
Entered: 12.29
